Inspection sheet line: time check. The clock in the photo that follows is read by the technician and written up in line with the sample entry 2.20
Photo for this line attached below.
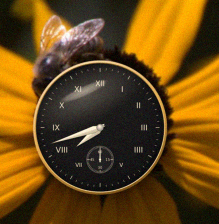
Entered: 7.42
